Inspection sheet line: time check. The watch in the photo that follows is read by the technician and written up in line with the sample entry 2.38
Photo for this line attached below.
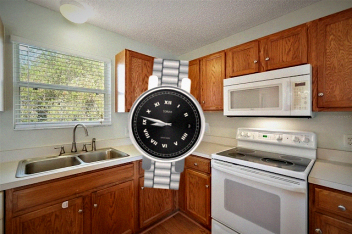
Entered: 8.47
